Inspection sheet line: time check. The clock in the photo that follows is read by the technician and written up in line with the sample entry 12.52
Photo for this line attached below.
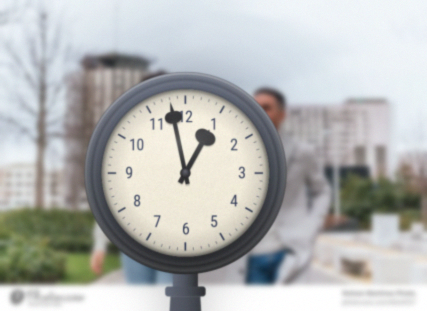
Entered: 12.58
